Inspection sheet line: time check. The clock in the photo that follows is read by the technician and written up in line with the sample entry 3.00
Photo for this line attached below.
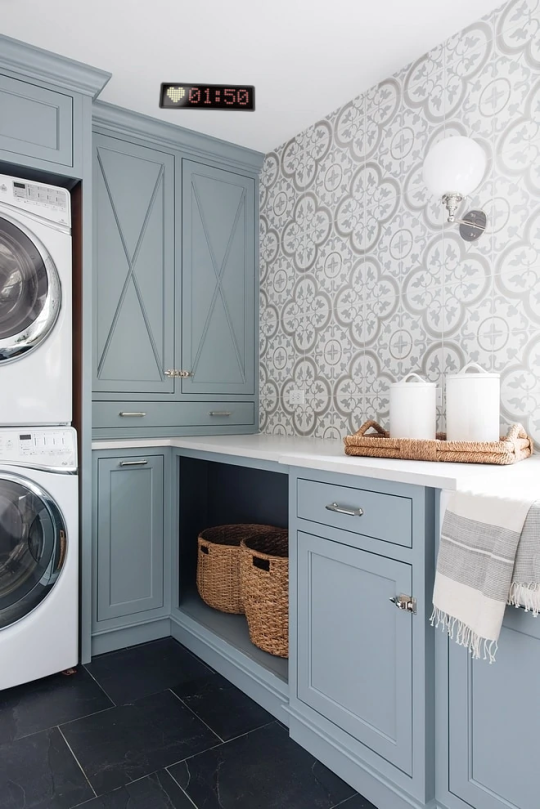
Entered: 1.50
